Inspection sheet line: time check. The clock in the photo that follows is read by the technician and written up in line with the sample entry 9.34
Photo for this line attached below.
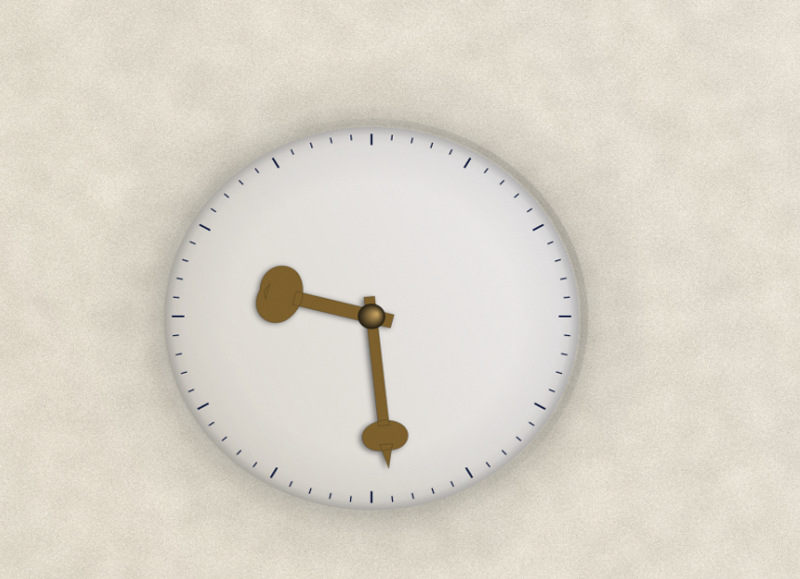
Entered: 9.29
